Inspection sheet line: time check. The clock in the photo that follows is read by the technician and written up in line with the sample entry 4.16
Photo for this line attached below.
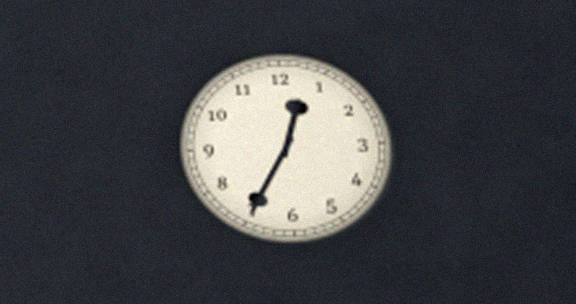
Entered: 12.35
